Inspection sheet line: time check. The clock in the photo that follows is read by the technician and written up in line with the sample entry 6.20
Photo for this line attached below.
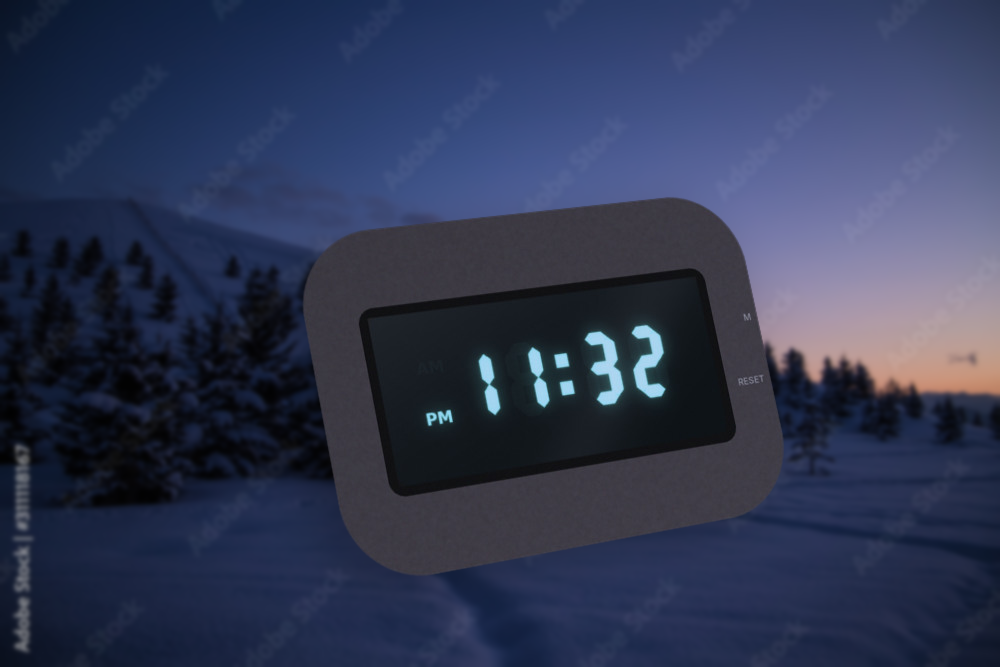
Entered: 11.32
